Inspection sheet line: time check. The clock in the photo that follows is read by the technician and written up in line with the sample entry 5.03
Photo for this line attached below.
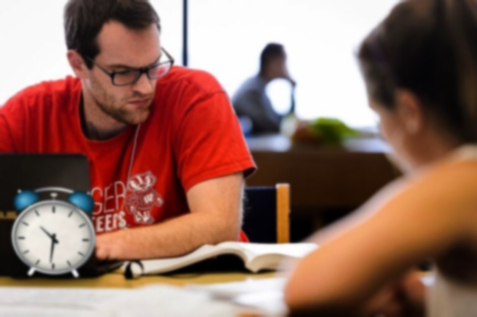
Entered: 10.31
